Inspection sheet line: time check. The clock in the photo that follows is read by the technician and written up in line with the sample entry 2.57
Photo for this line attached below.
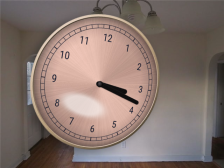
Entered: 3.18
